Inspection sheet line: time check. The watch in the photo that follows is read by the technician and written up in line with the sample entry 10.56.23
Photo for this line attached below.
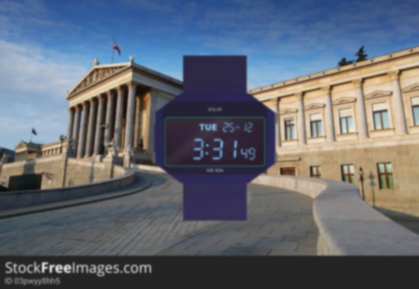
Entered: 3.31.49
